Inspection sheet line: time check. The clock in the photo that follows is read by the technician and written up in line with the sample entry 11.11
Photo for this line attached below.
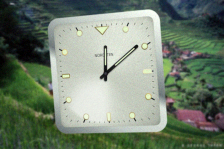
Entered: 12.09
